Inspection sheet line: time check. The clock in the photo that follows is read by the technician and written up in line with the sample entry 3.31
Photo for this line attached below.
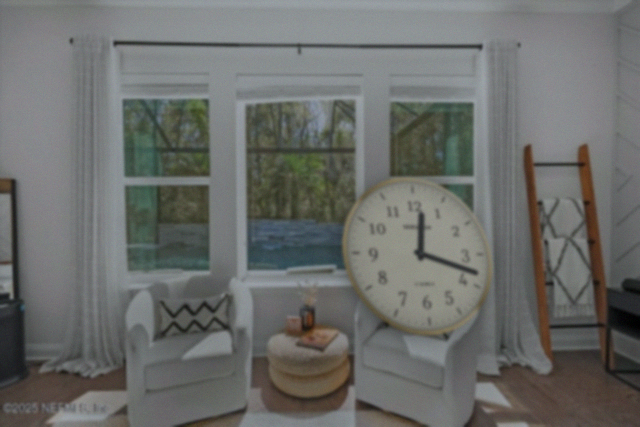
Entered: 12.18
